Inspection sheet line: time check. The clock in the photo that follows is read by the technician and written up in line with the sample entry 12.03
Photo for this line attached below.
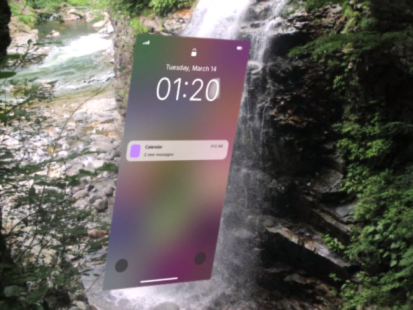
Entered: 1.20
